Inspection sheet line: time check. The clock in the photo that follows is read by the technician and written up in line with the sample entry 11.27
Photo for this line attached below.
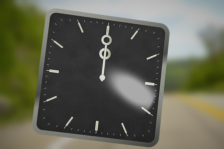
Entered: 12.00
